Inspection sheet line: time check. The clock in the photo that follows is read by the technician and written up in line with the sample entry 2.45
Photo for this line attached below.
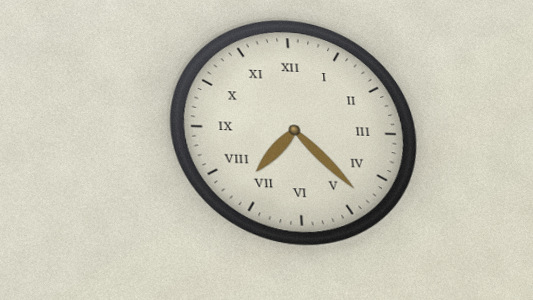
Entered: 7.23
